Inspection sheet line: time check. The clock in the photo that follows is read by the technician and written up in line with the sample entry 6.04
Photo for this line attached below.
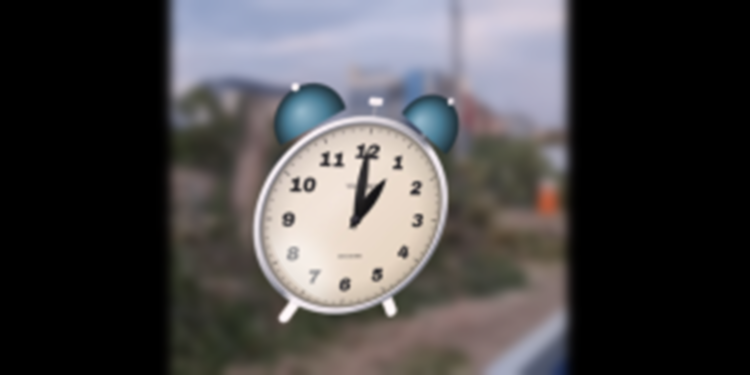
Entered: 1.00
